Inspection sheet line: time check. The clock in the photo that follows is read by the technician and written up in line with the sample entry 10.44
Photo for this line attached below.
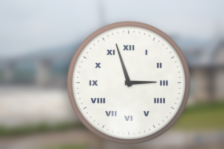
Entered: 2.57
